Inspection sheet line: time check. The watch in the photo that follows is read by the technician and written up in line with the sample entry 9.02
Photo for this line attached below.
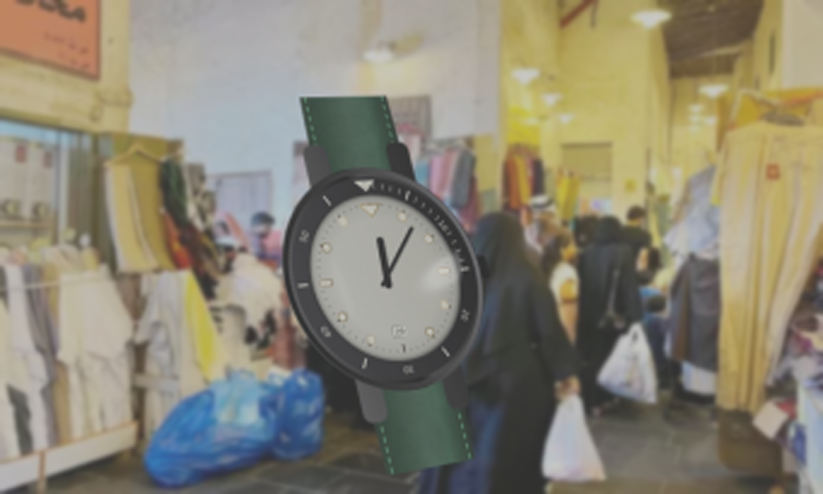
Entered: 12.07
